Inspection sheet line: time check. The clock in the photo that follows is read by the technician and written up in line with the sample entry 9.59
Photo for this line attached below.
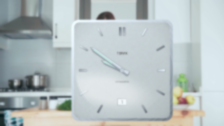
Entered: 9.51
